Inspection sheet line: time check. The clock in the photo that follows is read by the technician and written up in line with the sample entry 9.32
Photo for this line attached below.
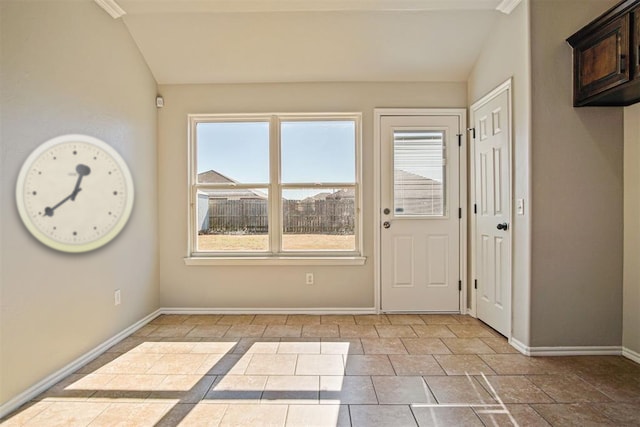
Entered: 12.39
